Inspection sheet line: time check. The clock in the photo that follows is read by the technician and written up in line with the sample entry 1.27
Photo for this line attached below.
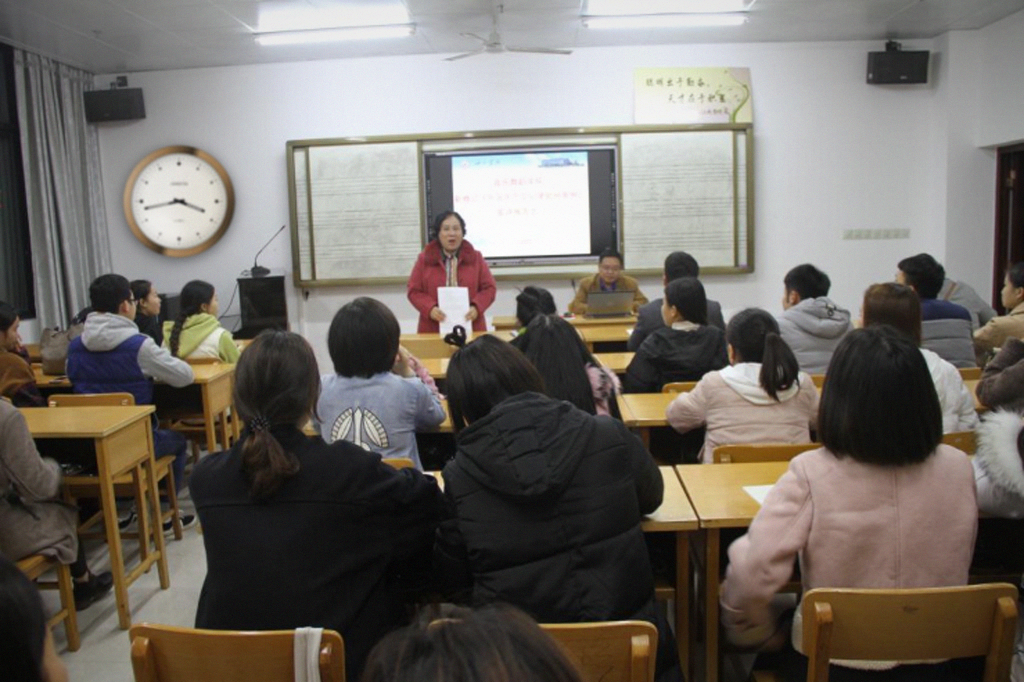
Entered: 3.43
